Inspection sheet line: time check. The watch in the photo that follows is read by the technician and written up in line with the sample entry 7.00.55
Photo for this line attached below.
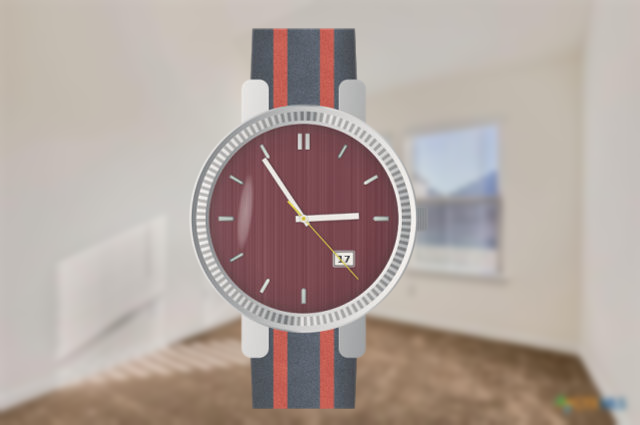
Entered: 2.54.23
